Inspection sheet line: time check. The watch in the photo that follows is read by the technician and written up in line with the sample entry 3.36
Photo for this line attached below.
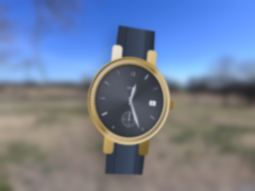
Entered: 12.26
